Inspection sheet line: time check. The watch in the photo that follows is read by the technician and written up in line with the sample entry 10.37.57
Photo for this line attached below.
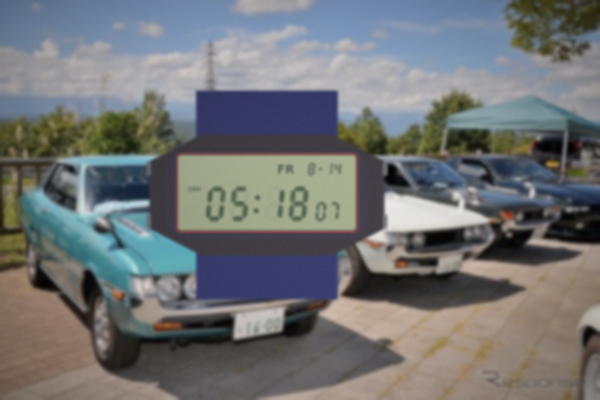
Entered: 5.18.07
